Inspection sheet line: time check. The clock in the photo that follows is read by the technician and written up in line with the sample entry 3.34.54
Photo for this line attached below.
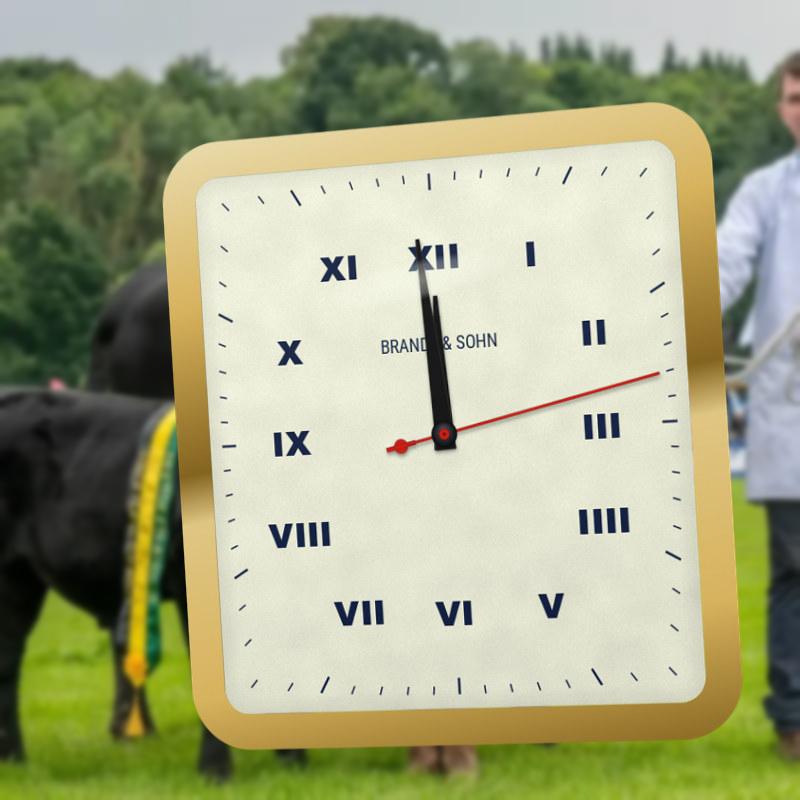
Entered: 11.59.13
